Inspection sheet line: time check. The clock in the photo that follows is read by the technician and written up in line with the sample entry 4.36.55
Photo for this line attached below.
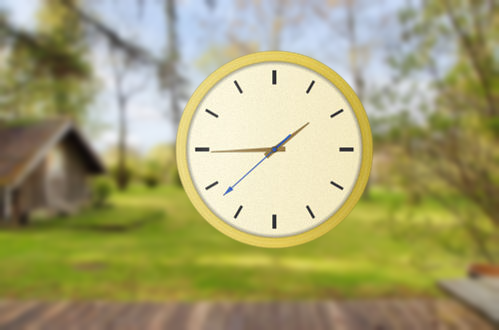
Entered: 1.44.38
